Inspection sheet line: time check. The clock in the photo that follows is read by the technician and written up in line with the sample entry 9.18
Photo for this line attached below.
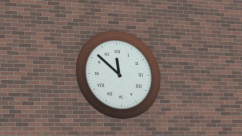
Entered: 11.52
